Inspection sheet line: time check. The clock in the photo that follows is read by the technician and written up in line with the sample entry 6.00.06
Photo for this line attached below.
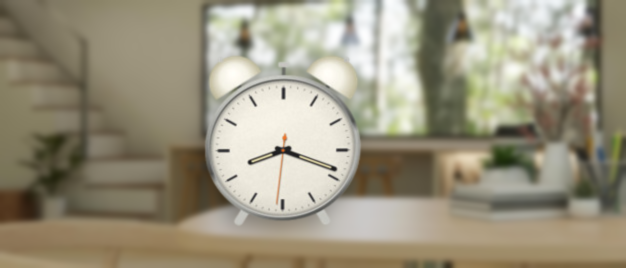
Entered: 8.18.31
